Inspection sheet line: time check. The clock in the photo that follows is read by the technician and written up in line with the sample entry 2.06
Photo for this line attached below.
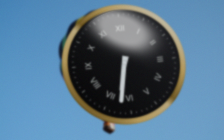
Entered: 6.32
